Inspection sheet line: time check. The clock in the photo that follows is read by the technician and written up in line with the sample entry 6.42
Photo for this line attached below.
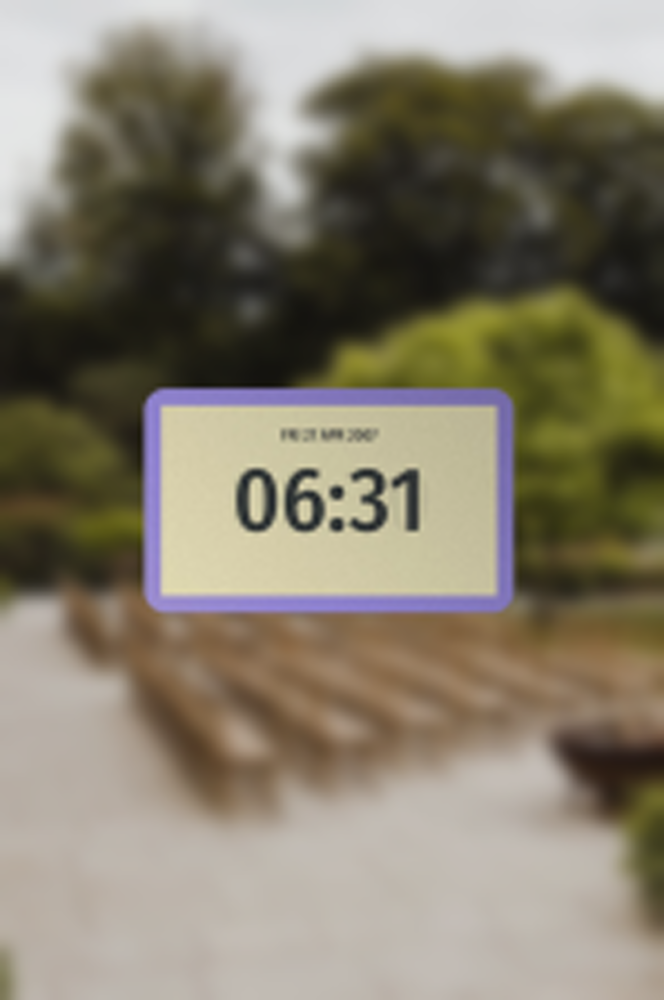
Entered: 6.31
